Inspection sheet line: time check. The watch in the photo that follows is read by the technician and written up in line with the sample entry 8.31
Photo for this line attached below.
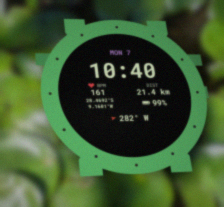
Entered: 10.40
